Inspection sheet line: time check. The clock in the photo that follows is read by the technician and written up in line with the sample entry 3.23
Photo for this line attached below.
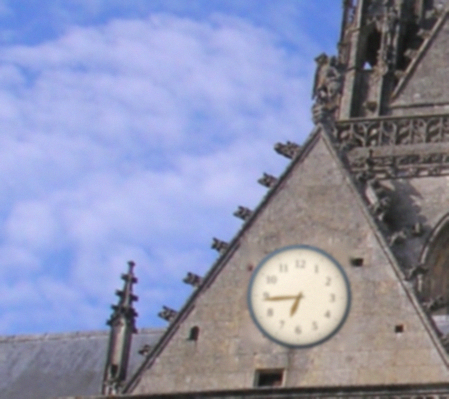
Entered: 6.44
